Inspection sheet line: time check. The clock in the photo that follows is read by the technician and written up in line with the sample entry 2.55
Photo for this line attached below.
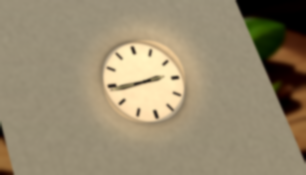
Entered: 2.44
